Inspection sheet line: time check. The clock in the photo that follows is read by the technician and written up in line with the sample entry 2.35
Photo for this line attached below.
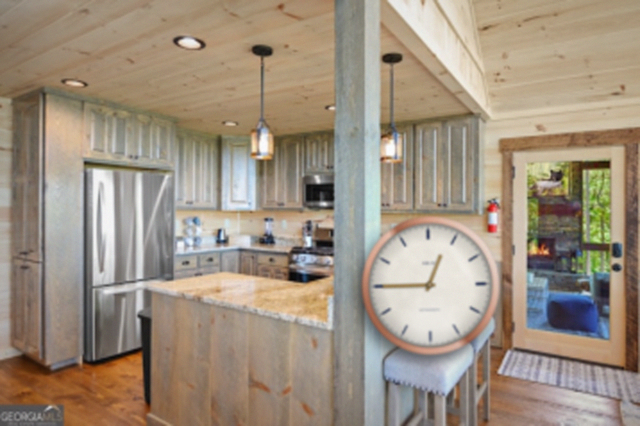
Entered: 12.45
